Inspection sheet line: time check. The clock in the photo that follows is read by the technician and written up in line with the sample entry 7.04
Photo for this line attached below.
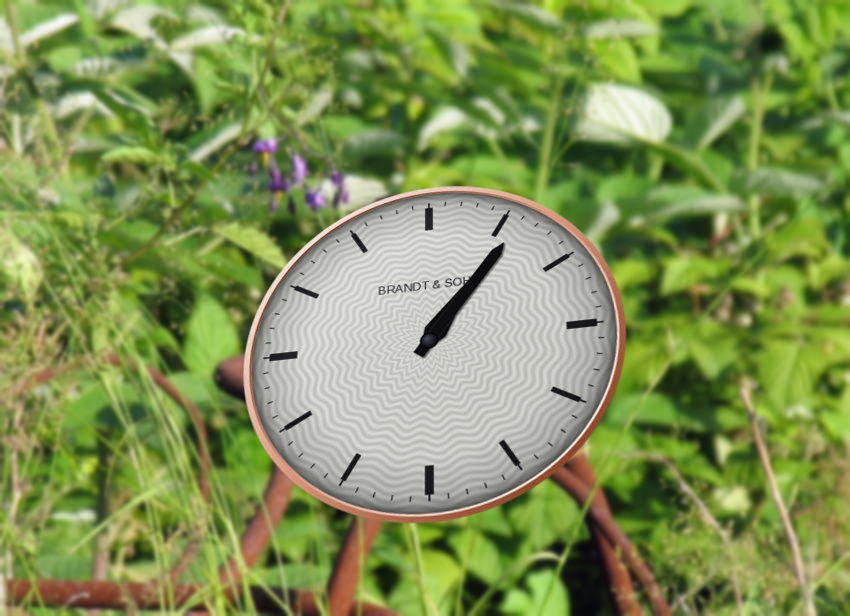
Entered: 1.06
